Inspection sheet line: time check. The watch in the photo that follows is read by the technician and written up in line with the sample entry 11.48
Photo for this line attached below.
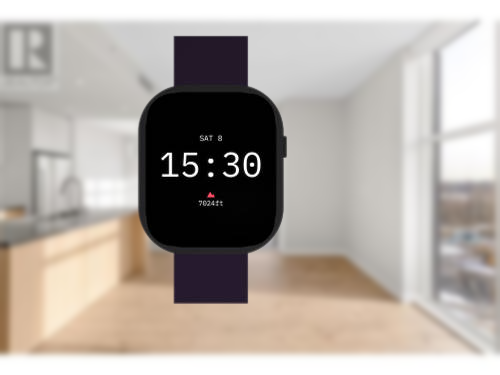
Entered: 15.30
